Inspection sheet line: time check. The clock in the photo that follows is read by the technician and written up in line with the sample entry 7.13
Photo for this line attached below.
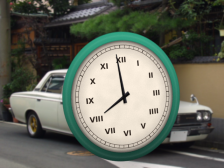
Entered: 7.59
